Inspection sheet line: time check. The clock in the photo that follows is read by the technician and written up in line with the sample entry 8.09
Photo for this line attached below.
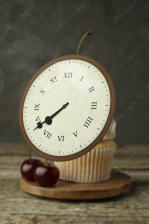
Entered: 7.39
